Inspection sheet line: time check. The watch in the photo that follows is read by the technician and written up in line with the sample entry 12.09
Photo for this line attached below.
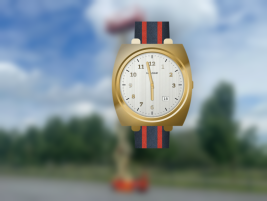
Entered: 5.58
